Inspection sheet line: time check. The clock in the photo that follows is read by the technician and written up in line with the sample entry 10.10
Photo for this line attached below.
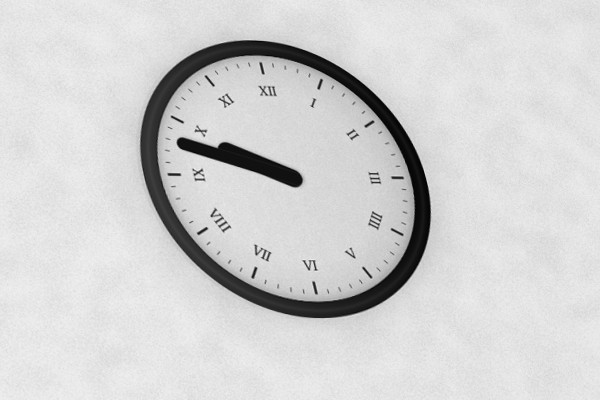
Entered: 9.48
